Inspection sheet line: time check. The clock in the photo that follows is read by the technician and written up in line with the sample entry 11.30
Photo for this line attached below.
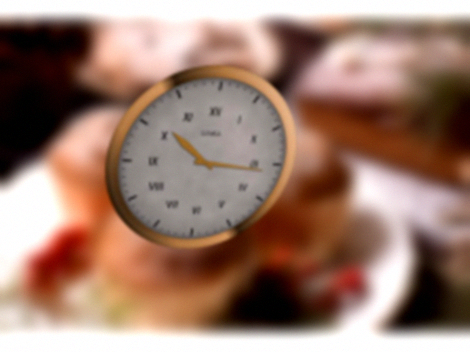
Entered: 10.16
